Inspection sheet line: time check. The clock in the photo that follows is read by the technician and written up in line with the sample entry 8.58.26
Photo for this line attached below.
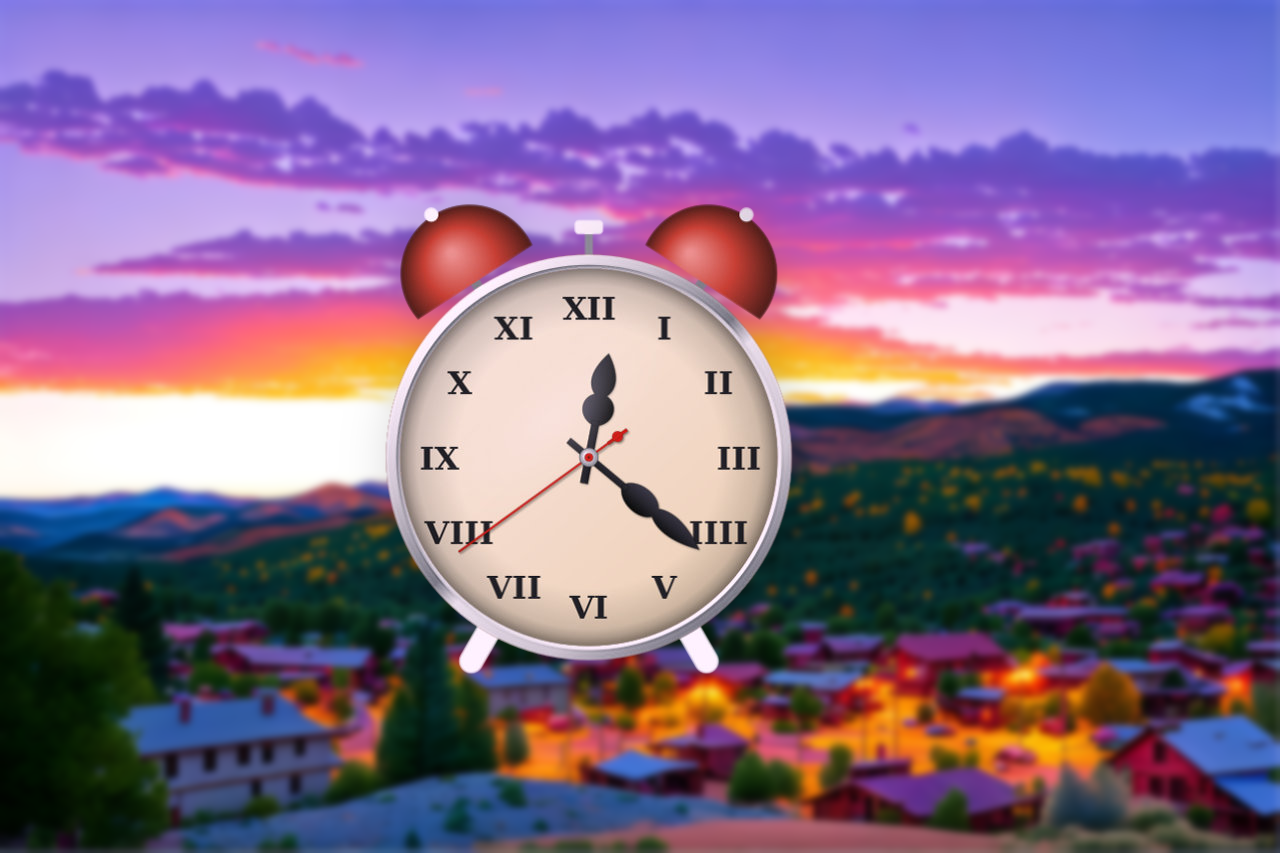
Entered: 12.21.39
